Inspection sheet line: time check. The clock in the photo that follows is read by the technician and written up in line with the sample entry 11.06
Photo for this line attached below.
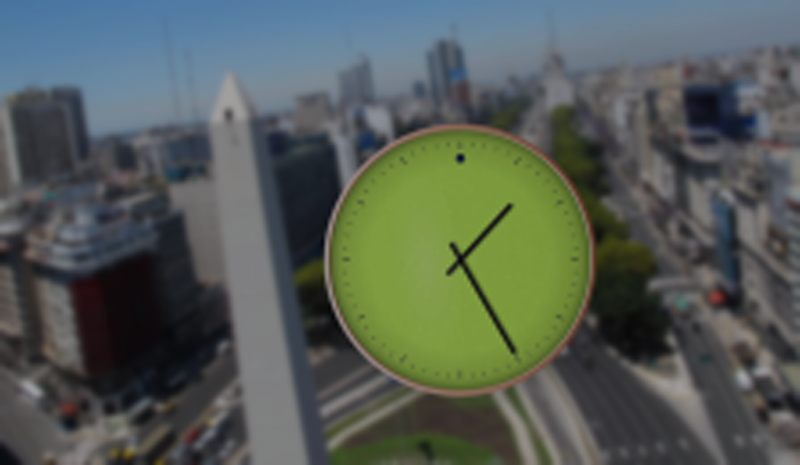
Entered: 1.25
